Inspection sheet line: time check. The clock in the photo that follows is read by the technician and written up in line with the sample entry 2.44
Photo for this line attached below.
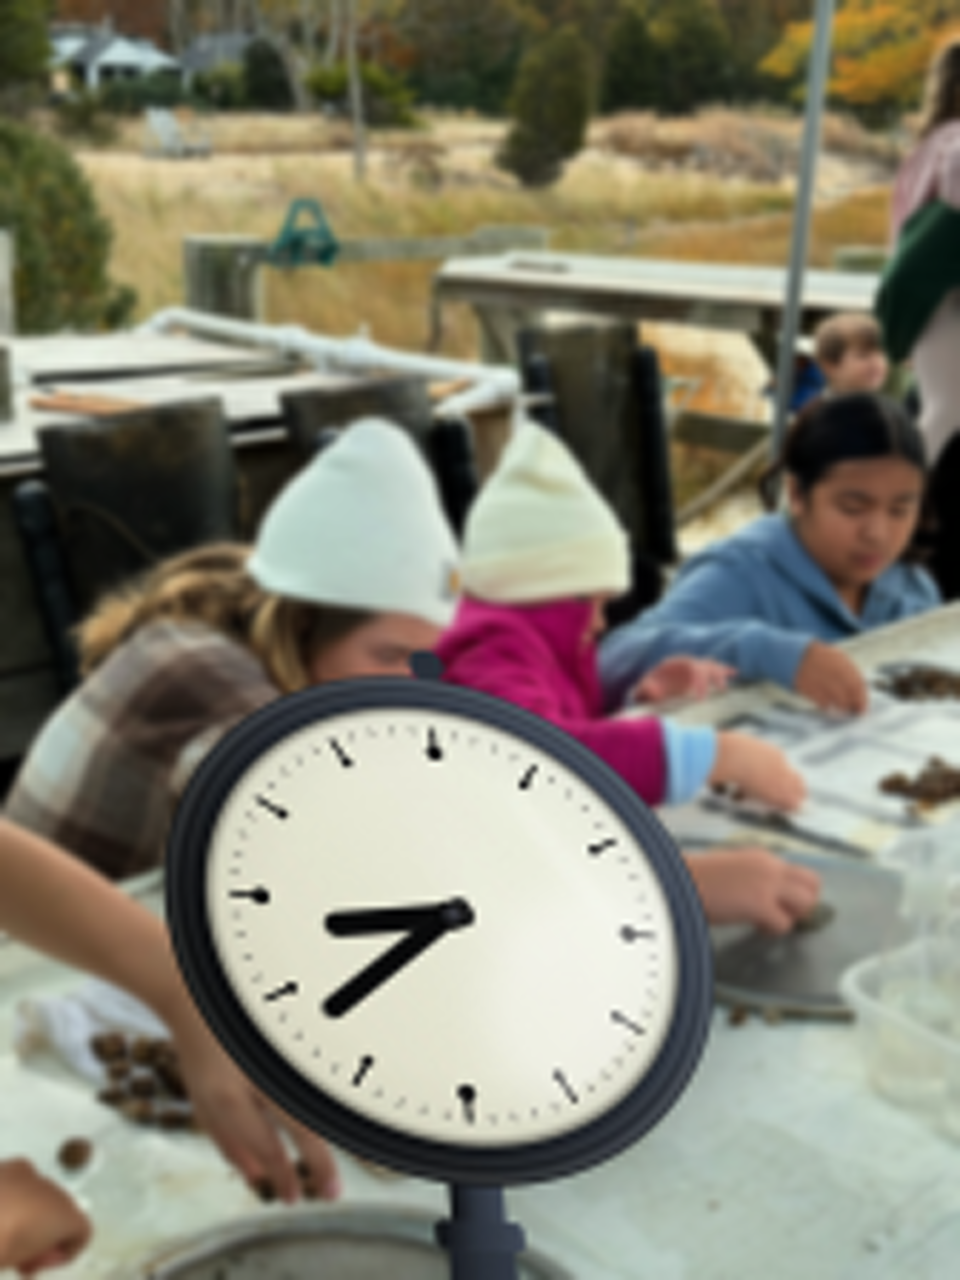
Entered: 8.38
